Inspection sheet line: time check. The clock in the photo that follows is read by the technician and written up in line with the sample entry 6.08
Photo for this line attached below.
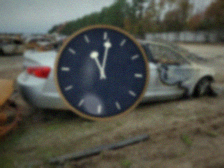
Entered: 11.01
